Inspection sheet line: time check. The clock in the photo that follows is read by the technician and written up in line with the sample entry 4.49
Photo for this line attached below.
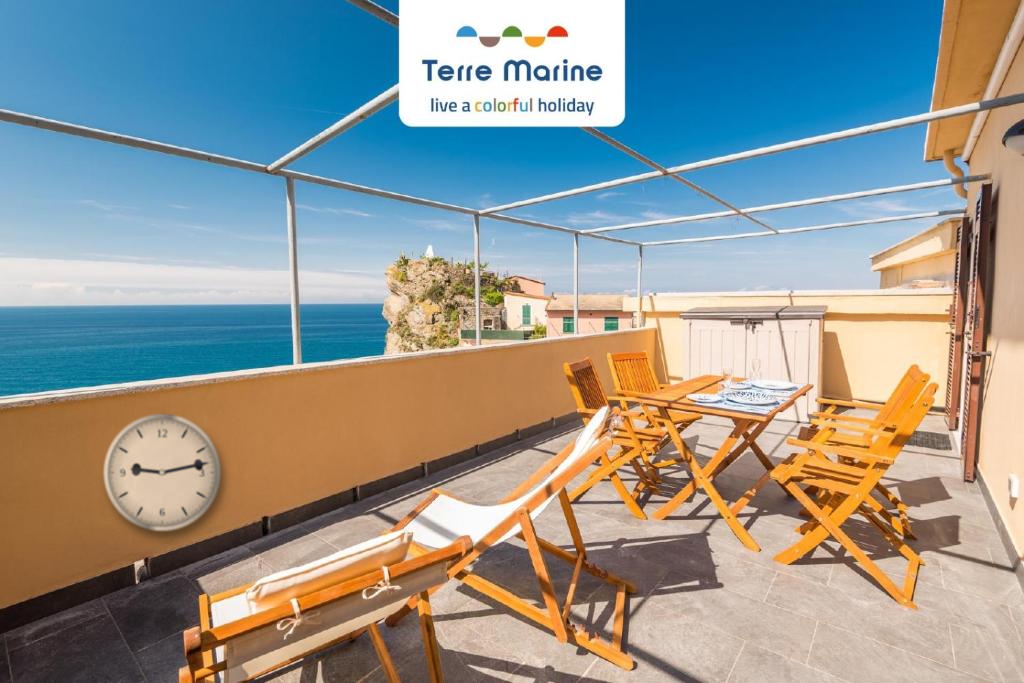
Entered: 9.13
